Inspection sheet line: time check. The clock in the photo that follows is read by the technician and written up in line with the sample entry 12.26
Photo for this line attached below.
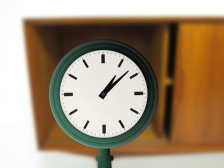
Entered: 1.08
